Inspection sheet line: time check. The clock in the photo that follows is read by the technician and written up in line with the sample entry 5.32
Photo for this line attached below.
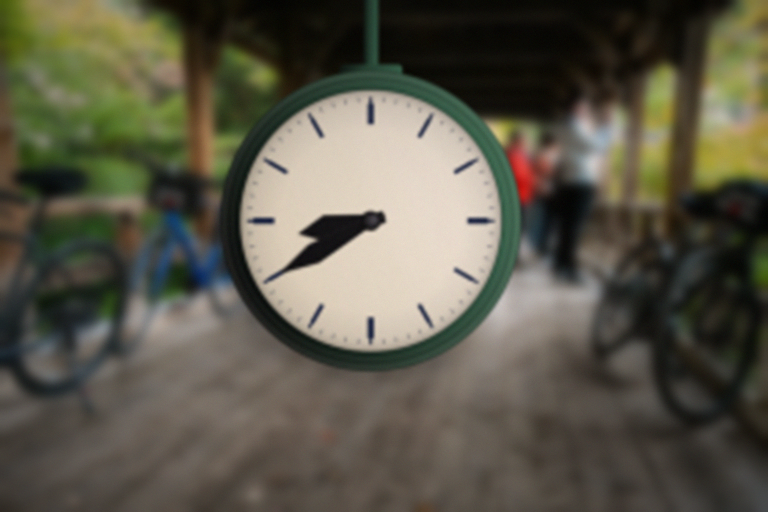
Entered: 8.40
